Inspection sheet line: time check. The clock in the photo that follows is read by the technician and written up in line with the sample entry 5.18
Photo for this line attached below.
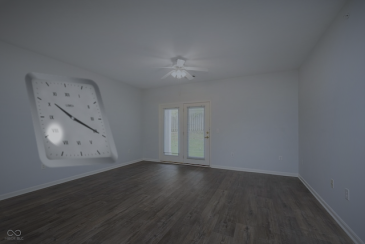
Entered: 10.20
